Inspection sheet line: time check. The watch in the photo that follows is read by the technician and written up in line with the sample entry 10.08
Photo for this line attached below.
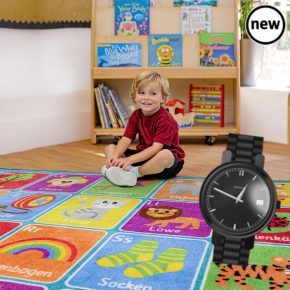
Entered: 12.48
